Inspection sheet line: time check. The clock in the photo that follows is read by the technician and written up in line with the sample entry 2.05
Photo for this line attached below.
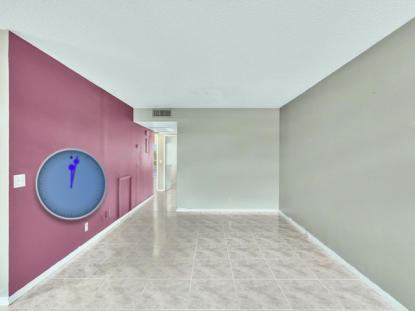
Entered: 12.02
